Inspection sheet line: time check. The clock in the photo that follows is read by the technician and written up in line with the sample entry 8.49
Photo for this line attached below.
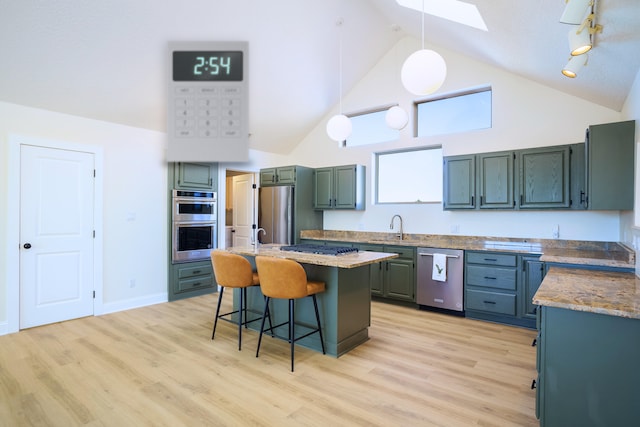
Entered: 2.54
